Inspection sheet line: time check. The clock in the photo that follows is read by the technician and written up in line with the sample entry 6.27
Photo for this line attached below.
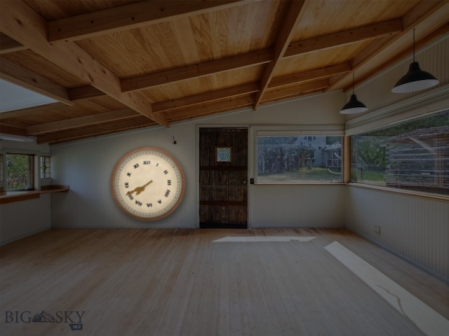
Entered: 7.41
